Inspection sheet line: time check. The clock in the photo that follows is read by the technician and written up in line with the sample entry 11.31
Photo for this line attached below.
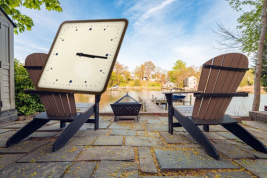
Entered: 3.16
